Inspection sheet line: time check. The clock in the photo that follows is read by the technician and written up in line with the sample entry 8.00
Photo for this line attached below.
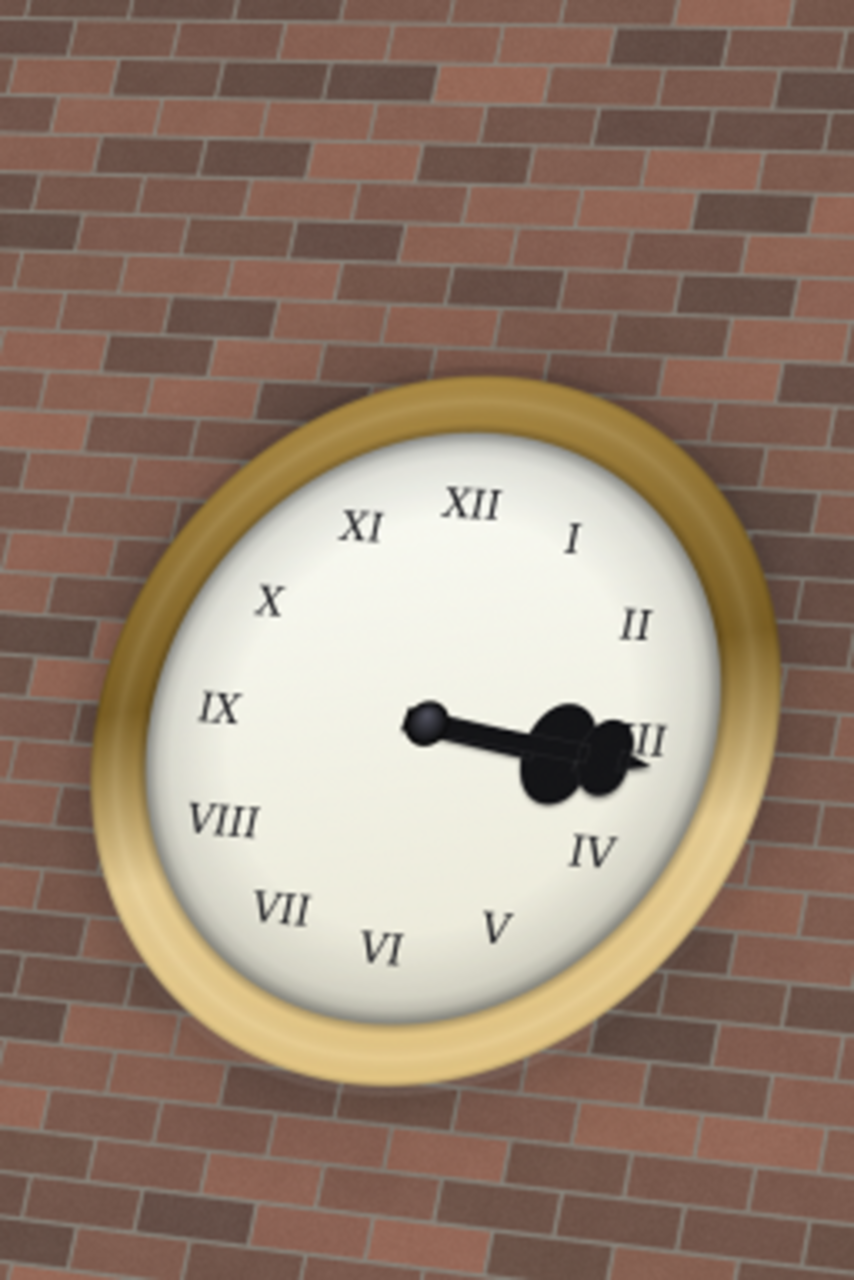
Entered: 3.16
